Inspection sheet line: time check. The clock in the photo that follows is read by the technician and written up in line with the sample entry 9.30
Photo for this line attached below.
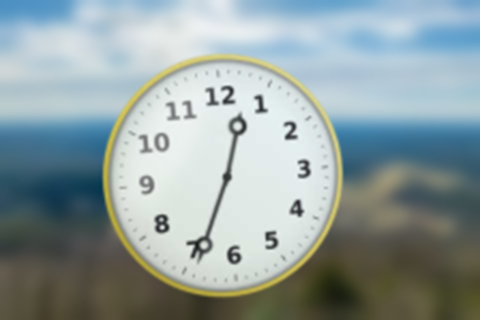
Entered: 12.34
